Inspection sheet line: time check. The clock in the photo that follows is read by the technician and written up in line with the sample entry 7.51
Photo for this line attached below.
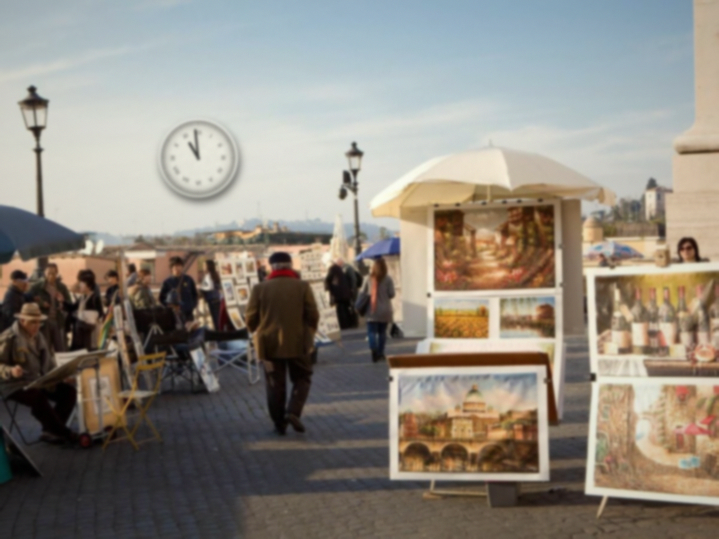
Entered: 10.59
